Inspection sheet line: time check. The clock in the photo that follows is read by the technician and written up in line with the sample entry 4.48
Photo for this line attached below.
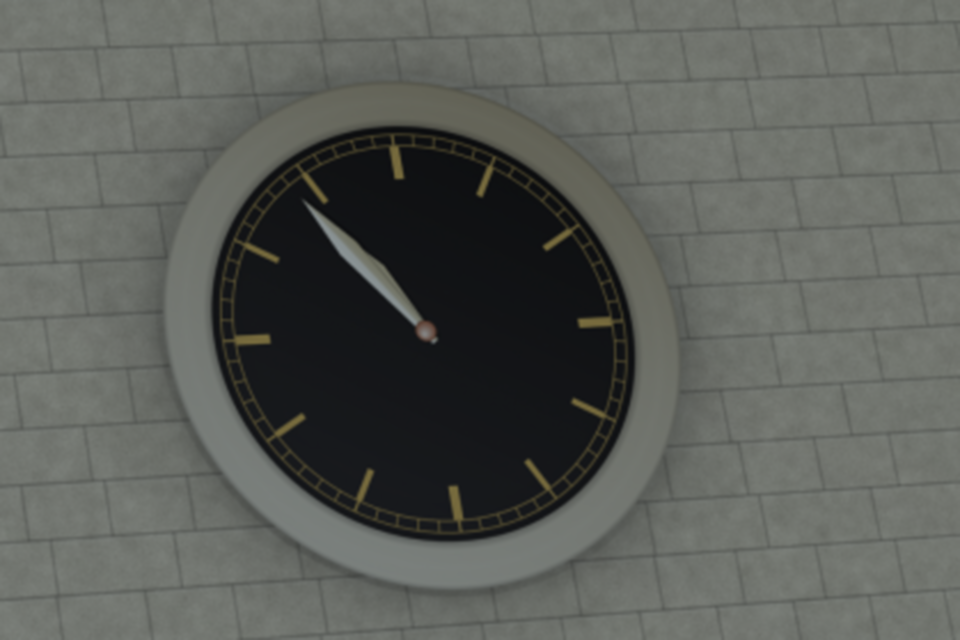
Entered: 10.54
